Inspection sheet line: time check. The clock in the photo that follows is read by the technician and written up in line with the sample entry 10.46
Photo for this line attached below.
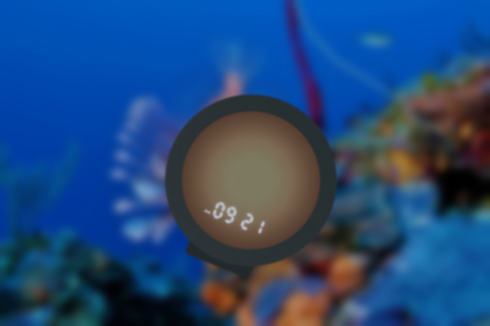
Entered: 9.21
